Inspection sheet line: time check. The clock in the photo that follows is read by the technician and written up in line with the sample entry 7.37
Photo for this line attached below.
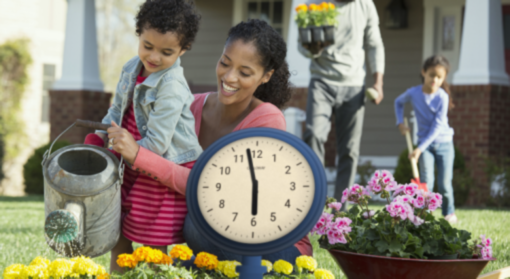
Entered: 5.58
